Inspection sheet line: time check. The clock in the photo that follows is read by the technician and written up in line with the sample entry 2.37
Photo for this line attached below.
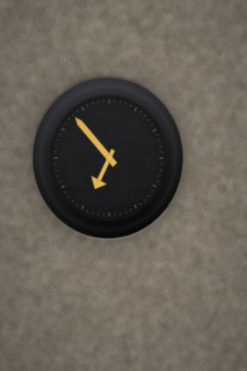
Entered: 6.53
